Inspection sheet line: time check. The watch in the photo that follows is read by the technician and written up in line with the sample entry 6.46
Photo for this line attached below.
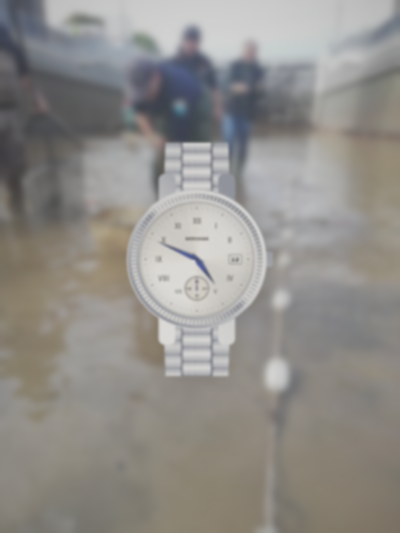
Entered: 4.49
